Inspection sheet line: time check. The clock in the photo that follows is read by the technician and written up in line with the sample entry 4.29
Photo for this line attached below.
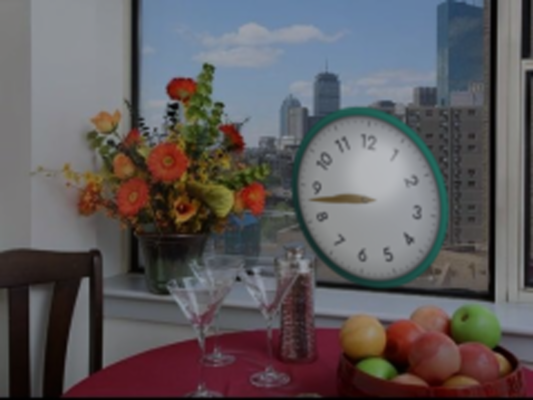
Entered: 8.43
